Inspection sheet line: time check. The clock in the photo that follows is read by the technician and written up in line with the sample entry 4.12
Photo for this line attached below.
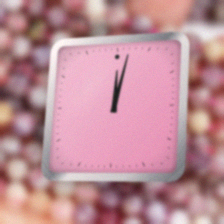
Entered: 12.02
